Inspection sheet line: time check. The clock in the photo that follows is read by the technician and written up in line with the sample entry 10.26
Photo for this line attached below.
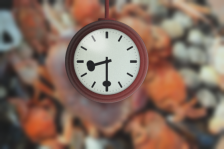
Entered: 8.30
